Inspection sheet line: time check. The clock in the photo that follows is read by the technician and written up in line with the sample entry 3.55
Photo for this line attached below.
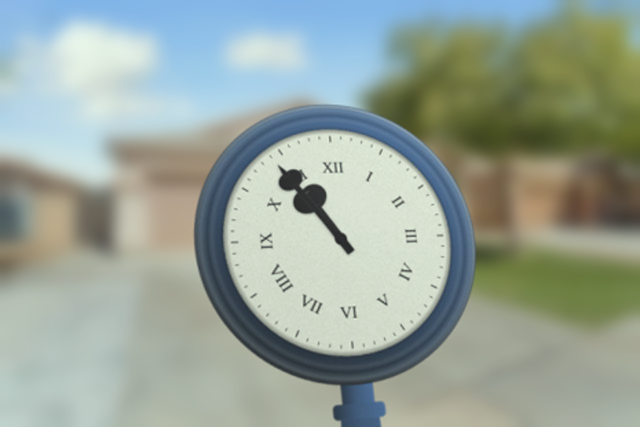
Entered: 10.54
